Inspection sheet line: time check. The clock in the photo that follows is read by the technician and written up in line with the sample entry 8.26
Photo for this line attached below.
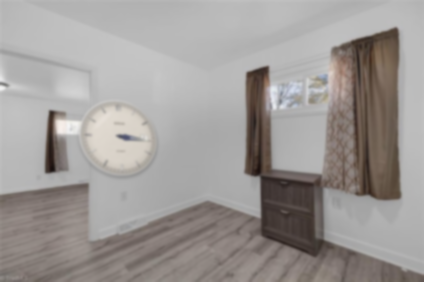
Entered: 3.16
